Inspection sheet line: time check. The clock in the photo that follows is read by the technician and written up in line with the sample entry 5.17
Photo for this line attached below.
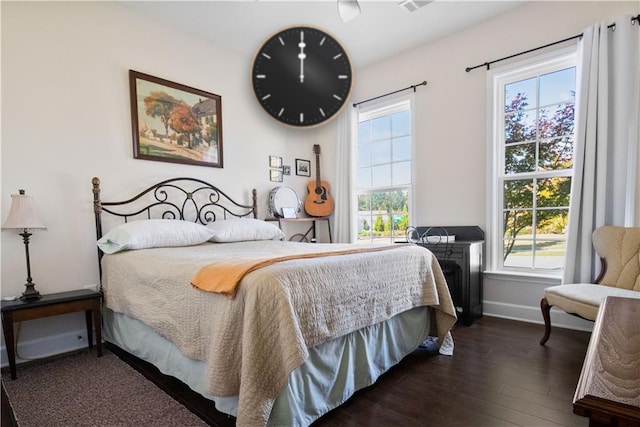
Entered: 12.00
